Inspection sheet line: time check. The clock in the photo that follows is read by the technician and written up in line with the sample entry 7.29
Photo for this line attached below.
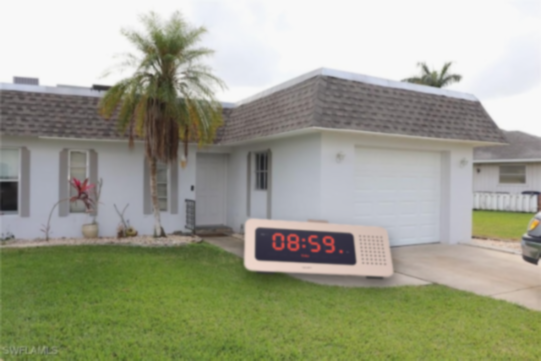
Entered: 8.59
